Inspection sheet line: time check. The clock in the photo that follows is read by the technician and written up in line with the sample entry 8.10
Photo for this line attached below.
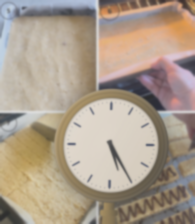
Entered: 5.25
